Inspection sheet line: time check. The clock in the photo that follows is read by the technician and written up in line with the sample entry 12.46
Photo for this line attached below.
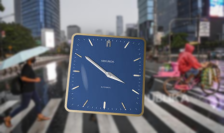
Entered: 3.51
